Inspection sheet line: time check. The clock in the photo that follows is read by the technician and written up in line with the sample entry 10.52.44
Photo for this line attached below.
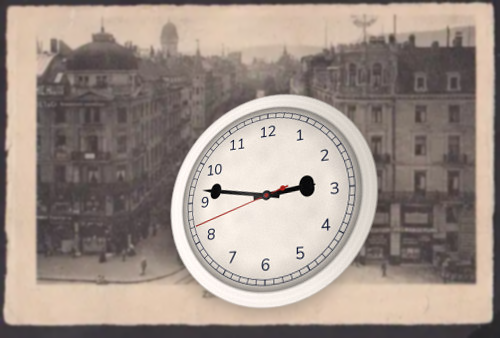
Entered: 2.46.42
